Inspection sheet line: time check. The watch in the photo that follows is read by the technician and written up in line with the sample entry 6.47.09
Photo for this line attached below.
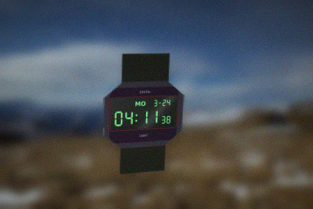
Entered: 4.11.38
